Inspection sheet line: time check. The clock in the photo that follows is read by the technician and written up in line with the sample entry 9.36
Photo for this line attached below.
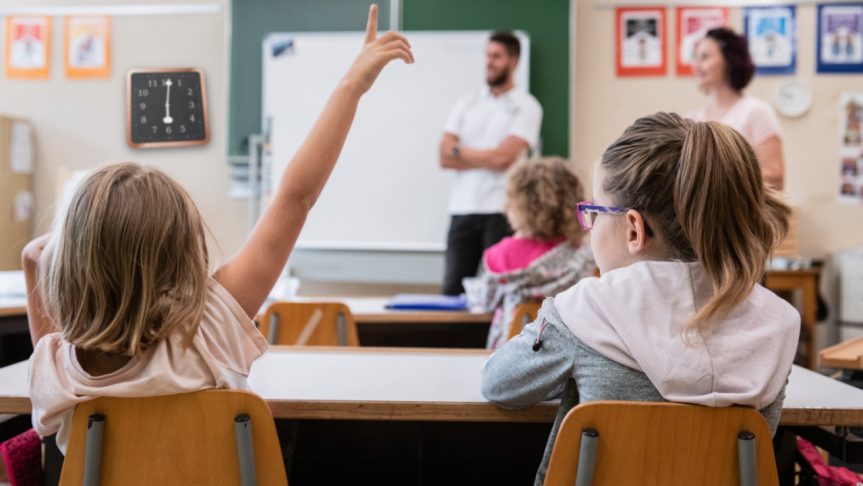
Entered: 6.01
